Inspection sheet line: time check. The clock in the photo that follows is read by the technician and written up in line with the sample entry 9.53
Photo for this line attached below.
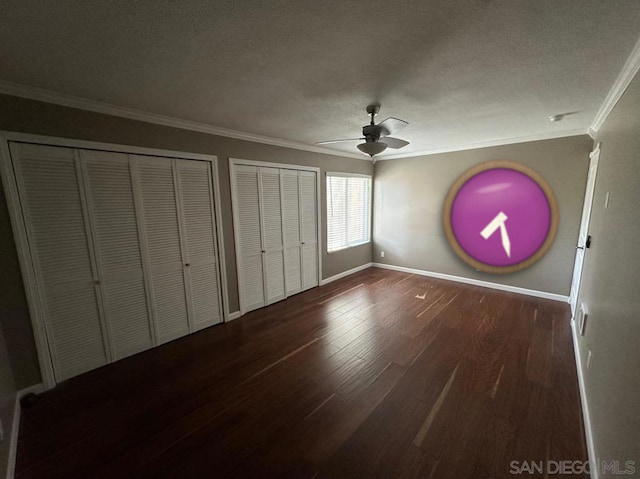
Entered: 7.28
